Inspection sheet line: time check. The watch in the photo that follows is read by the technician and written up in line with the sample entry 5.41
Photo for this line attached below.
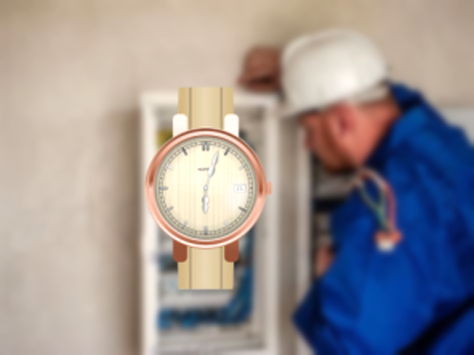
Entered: 6.03
